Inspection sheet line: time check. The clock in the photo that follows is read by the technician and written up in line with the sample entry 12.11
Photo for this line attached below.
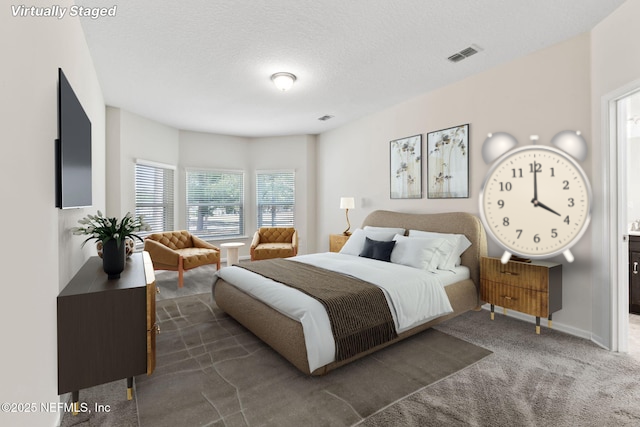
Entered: 4.00
